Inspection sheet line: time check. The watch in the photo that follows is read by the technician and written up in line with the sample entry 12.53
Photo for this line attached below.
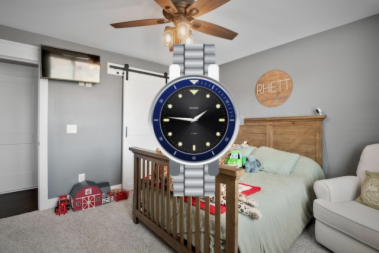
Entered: 1.46
